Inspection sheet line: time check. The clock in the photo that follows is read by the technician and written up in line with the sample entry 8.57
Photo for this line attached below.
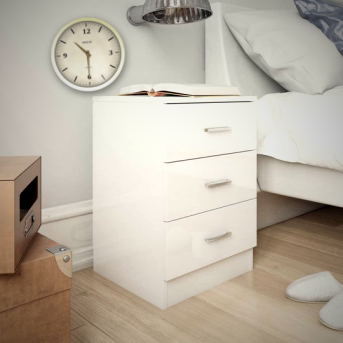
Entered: 10.30
